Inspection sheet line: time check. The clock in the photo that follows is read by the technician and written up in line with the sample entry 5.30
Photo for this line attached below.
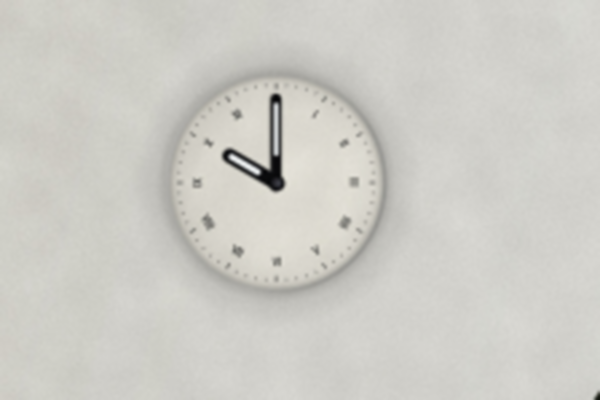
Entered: 10.00
